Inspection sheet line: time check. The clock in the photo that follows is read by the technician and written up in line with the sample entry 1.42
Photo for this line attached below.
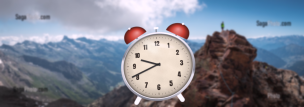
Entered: 9.41
